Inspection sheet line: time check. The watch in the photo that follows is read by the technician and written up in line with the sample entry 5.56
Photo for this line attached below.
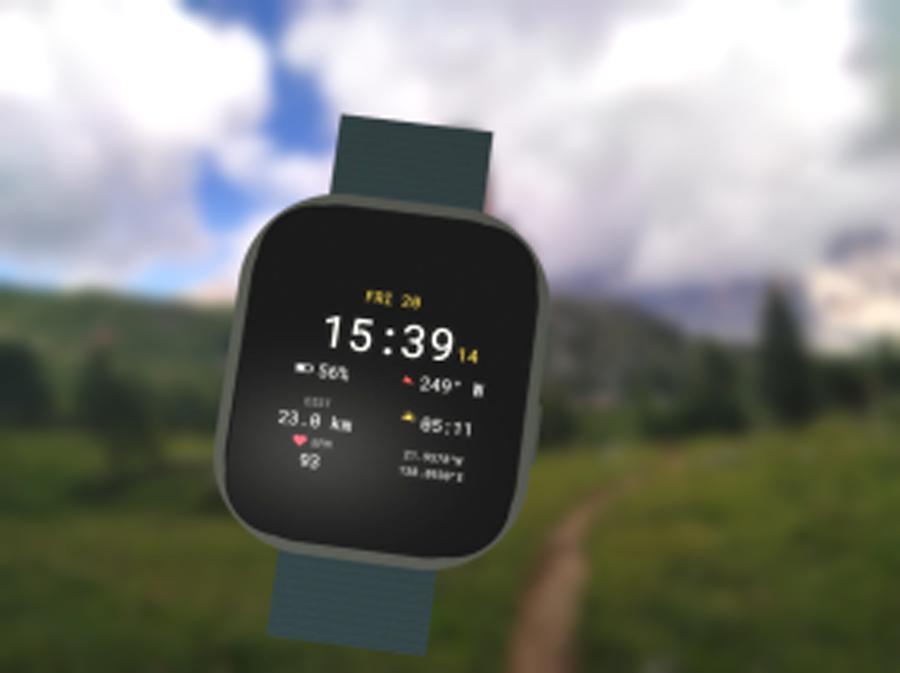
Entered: 15.39
